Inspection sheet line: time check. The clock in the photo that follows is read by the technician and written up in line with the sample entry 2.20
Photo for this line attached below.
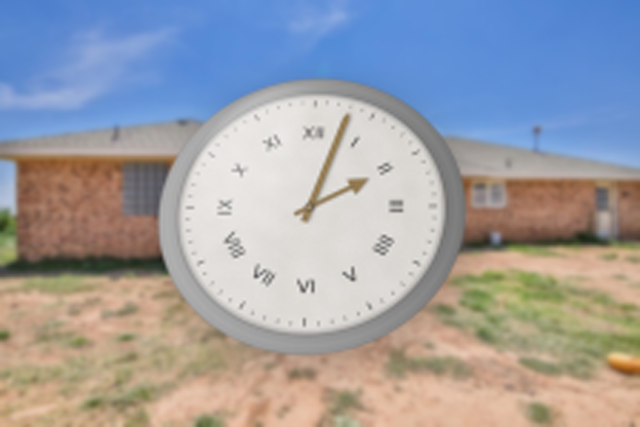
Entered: 2.03
